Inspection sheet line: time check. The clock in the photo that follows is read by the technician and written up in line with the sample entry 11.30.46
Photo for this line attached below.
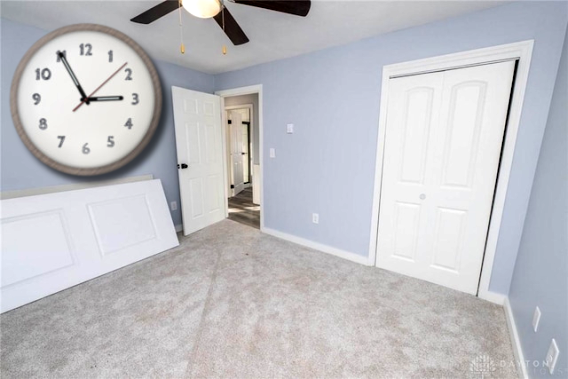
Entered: 2.55.08
